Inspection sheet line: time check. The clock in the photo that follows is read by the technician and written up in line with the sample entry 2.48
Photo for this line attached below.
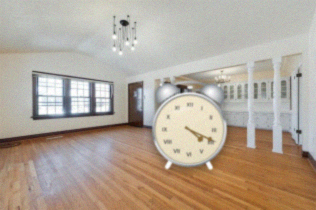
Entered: 4.19
